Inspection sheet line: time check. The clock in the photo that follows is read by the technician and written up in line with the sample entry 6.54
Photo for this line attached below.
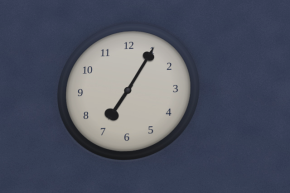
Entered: 7.05
